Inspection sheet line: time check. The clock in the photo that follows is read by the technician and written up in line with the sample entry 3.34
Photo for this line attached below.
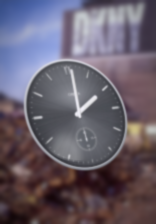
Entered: 2.01
